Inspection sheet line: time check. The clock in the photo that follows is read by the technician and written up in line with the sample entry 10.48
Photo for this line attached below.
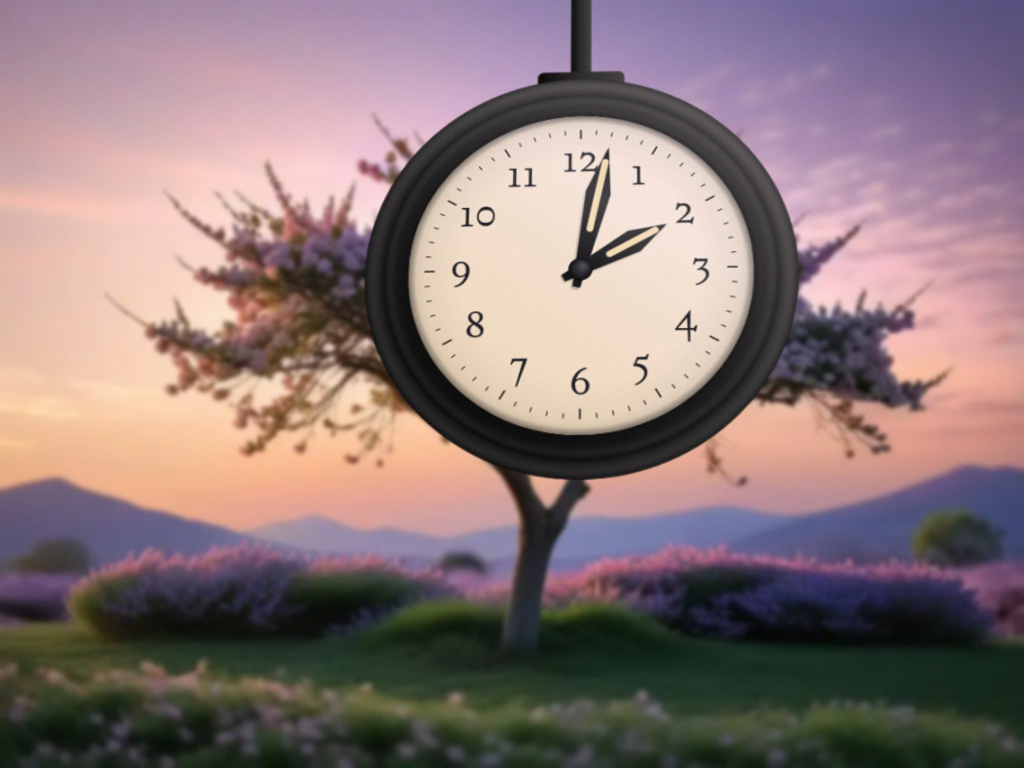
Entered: 2.02
